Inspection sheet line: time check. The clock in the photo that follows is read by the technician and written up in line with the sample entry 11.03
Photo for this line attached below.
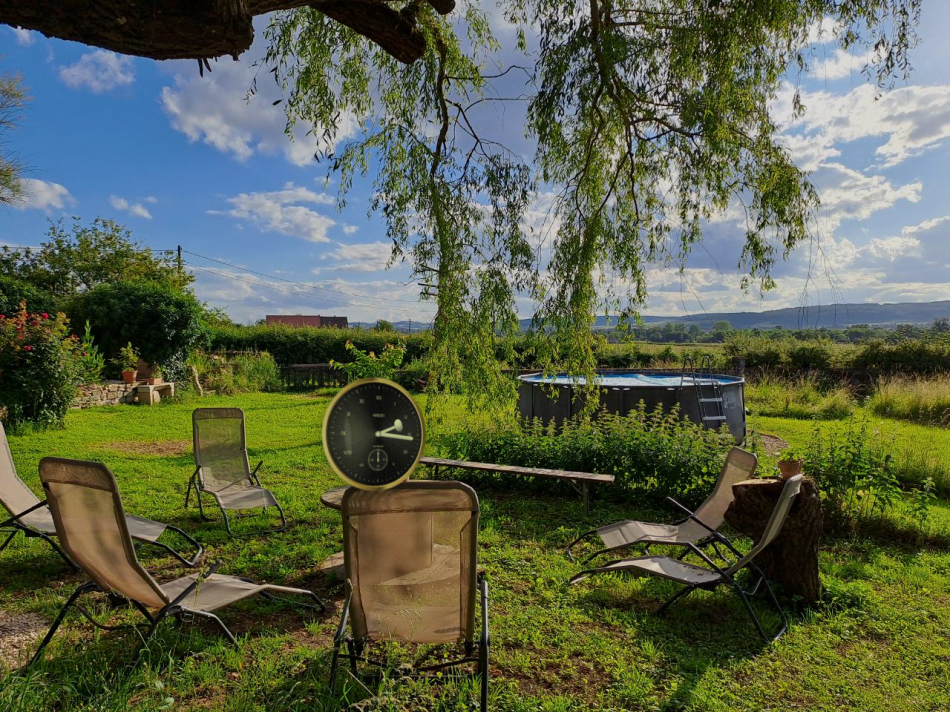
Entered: 2.16
